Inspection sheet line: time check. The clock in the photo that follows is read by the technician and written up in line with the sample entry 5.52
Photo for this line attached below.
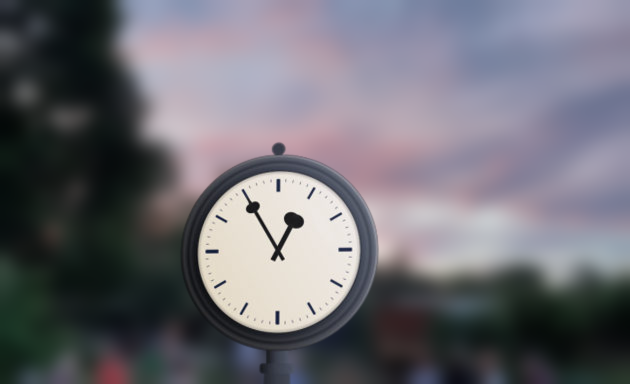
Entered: 12.55
